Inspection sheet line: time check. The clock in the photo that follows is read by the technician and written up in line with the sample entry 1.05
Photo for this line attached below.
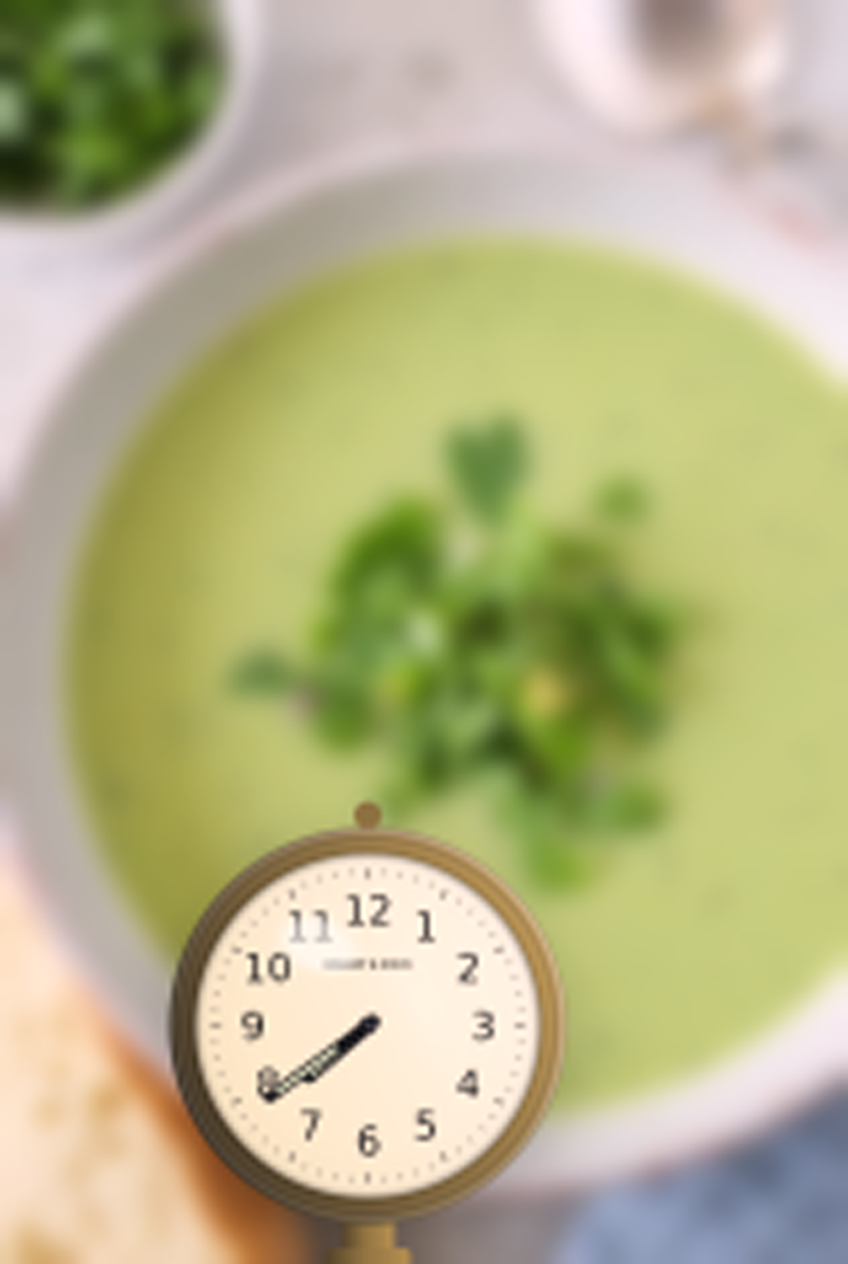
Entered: 7.39
